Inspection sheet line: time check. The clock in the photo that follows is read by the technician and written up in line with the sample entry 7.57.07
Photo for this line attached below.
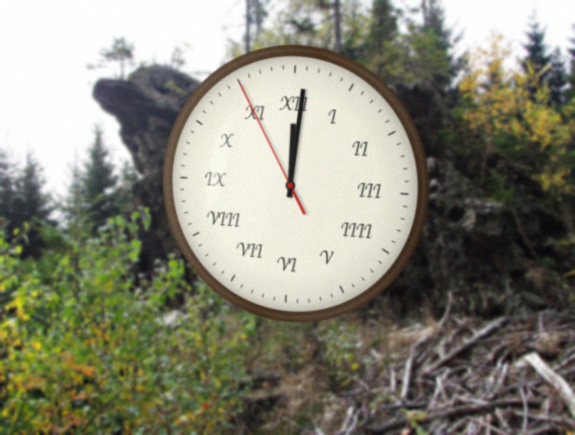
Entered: 12.00.55
